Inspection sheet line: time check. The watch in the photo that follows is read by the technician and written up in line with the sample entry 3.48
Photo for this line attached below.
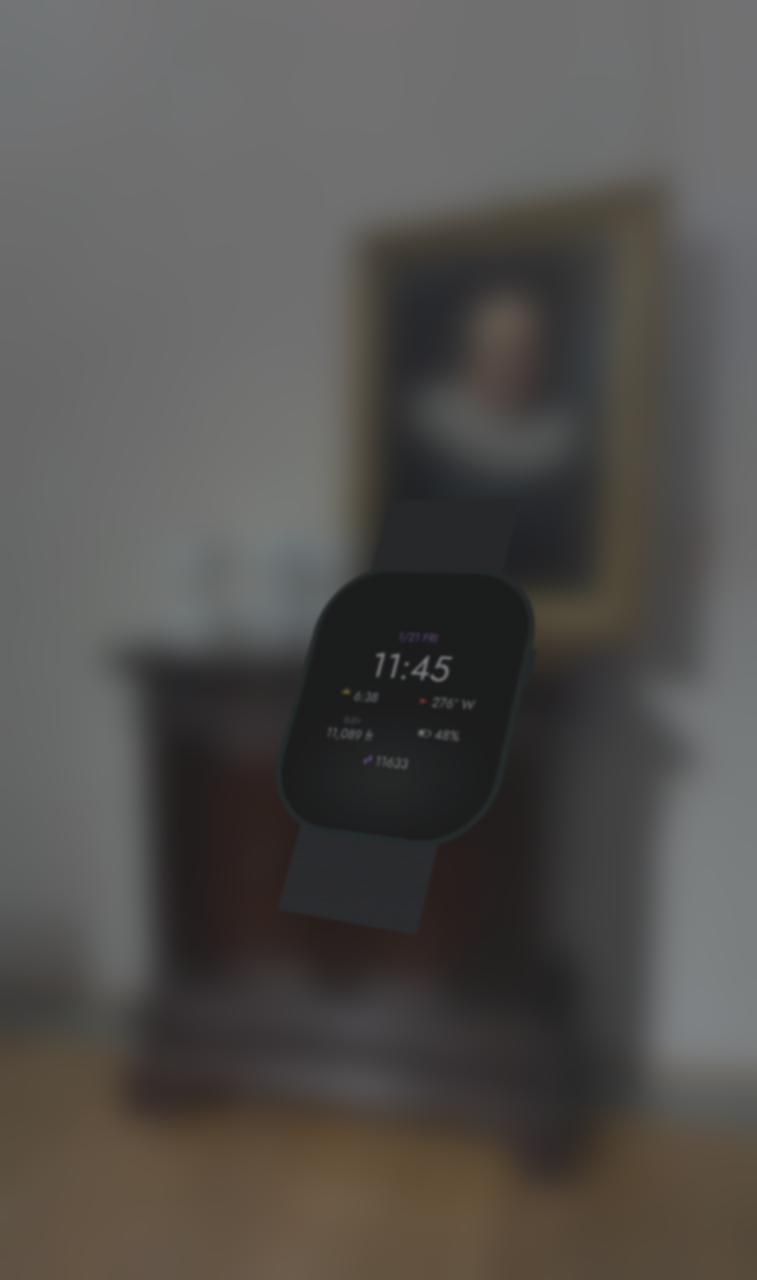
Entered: 11.45
